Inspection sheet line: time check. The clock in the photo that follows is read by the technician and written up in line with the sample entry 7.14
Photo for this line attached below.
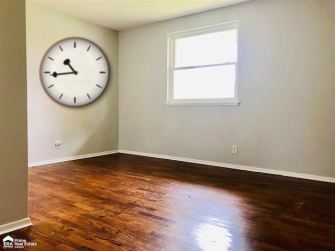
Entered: 10.44
